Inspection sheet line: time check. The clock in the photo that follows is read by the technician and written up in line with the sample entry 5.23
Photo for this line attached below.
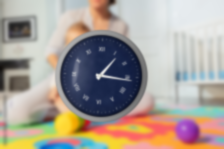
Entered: 1.16
